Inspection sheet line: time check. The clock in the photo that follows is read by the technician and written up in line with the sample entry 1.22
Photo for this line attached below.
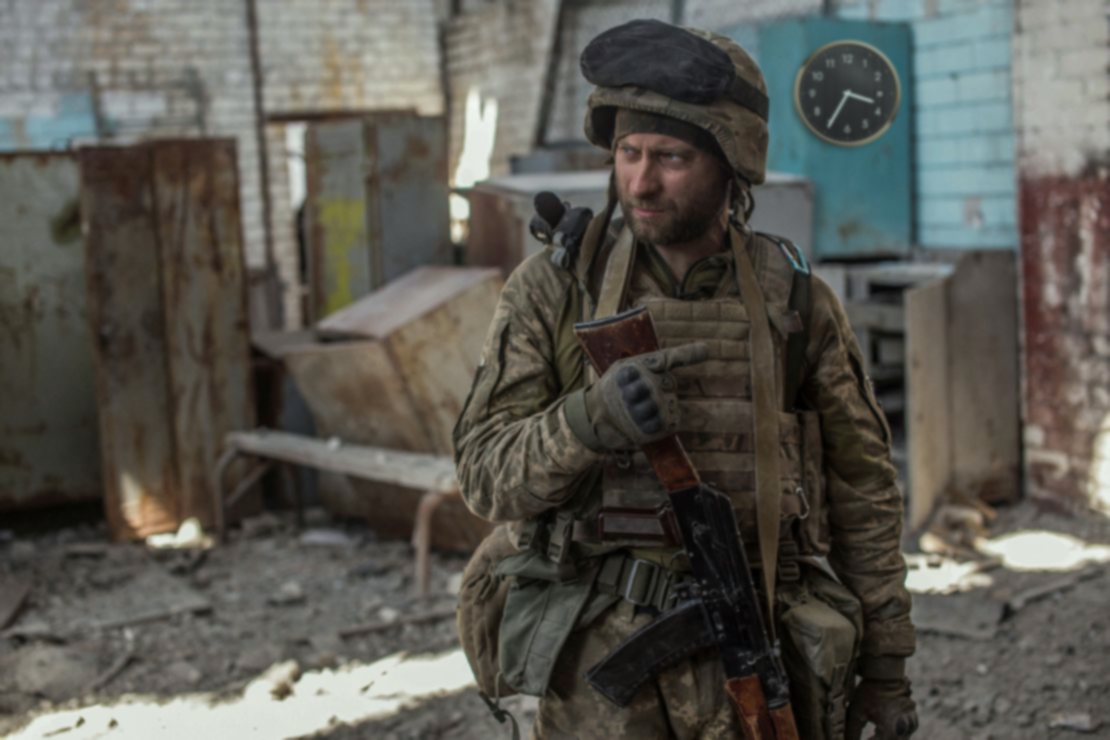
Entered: 3.35
